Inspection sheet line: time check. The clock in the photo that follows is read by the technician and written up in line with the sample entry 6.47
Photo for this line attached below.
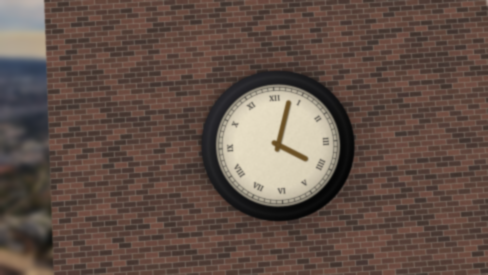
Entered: 4.03
